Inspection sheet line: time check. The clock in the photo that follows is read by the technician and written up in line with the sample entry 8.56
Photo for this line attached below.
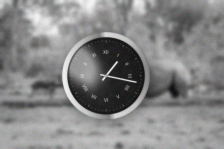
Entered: 1.17
